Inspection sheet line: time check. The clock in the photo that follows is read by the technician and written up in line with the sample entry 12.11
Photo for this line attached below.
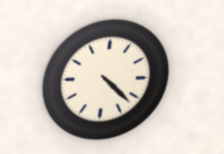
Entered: 4.22
